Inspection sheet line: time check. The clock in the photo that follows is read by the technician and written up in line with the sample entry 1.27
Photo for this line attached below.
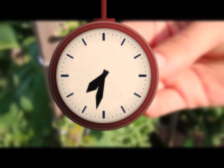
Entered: 7.32
